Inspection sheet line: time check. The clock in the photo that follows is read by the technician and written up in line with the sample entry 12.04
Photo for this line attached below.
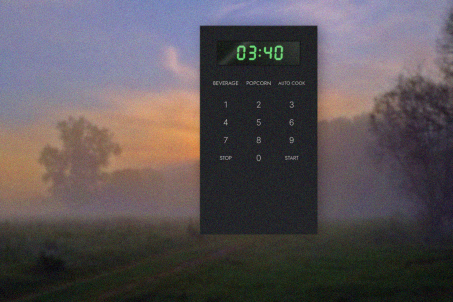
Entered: 3.40
